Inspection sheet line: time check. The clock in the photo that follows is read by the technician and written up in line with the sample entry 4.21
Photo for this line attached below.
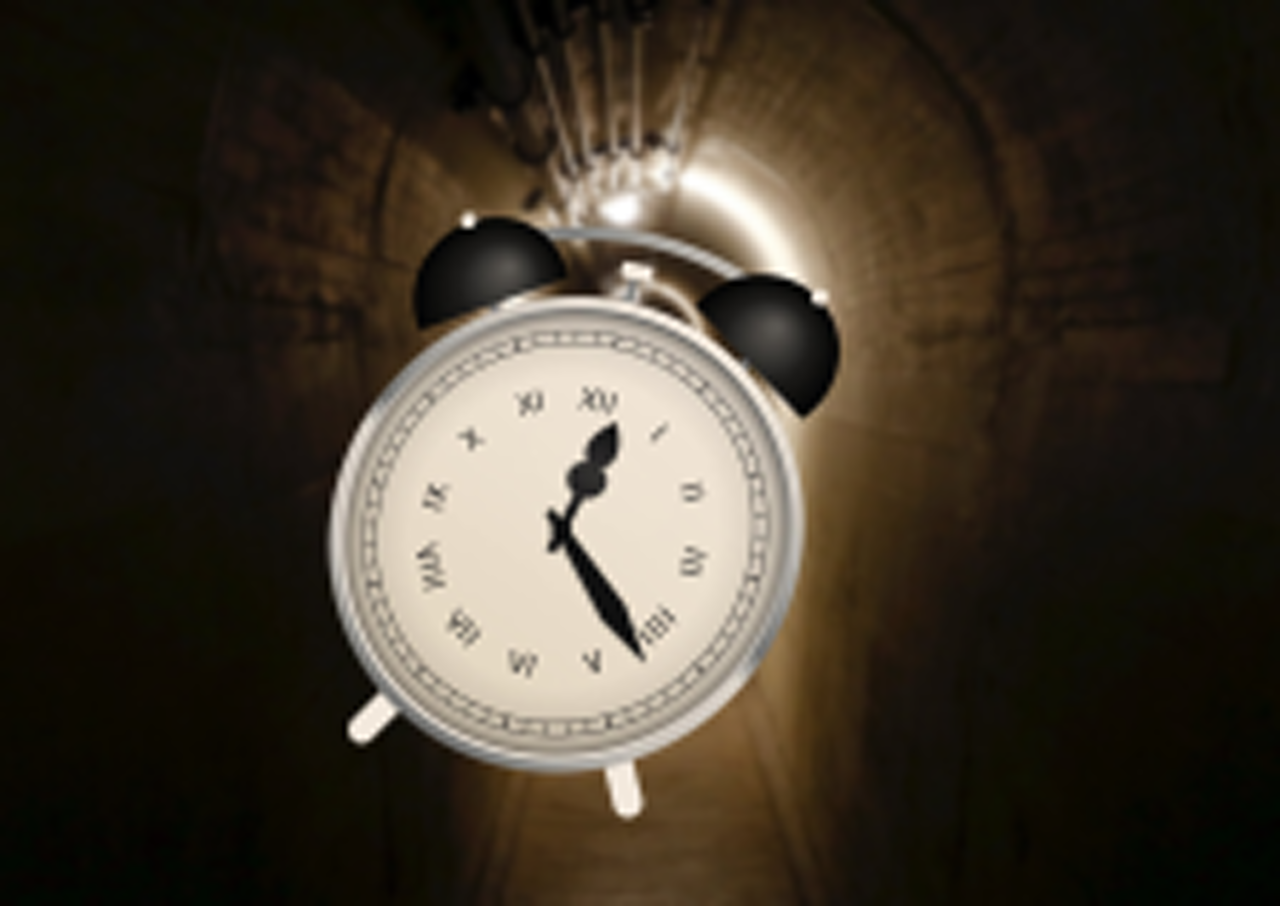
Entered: 12.22
